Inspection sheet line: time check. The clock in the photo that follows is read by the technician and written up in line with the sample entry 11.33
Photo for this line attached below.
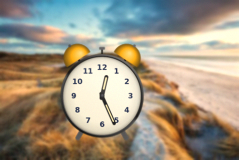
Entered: 12.26
